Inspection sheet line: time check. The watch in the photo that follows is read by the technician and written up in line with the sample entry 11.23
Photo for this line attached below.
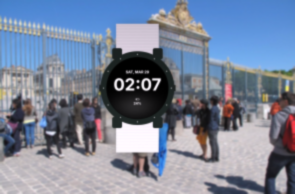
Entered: 2.07
